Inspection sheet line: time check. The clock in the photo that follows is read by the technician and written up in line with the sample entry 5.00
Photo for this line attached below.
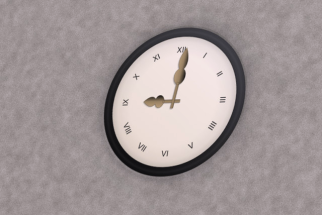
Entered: 9.01
